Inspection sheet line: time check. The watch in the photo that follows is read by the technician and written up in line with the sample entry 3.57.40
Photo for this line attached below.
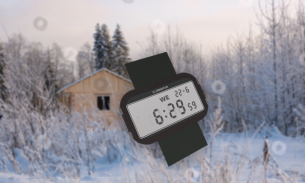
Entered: 6.29.59
